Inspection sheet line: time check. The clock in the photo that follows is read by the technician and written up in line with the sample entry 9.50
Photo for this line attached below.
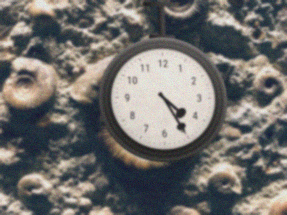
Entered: 4.25
